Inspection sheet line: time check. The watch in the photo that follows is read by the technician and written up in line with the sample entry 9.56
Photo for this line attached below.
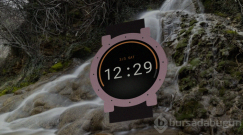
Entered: 12.29
